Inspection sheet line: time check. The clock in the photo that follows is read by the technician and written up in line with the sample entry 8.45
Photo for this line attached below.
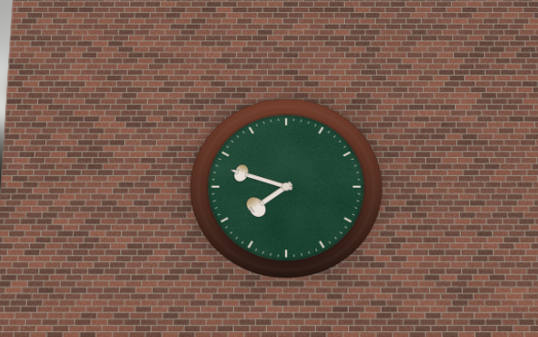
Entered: 7.48
